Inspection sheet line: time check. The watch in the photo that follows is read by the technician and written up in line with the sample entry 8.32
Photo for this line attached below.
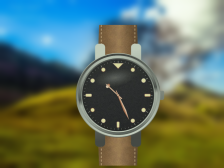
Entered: 10.26
